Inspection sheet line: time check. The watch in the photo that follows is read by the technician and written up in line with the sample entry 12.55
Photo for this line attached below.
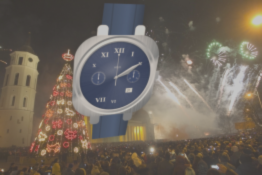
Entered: 2.10
